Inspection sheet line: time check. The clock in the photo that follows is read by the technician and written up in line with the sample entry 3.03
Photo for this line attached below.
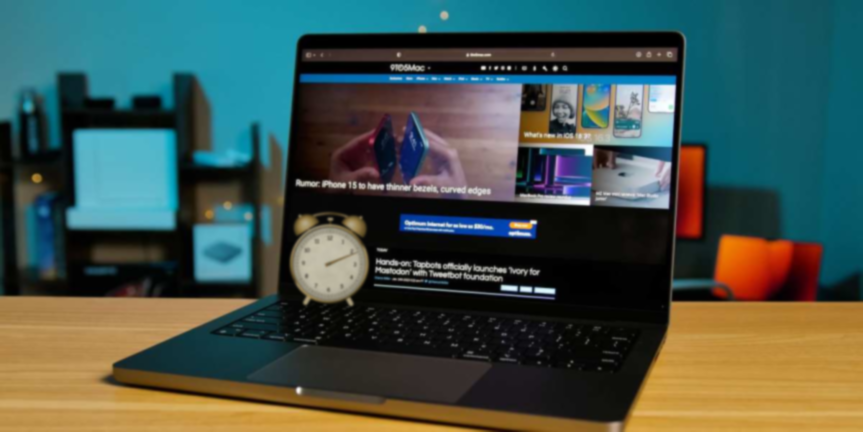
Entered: 2.11
